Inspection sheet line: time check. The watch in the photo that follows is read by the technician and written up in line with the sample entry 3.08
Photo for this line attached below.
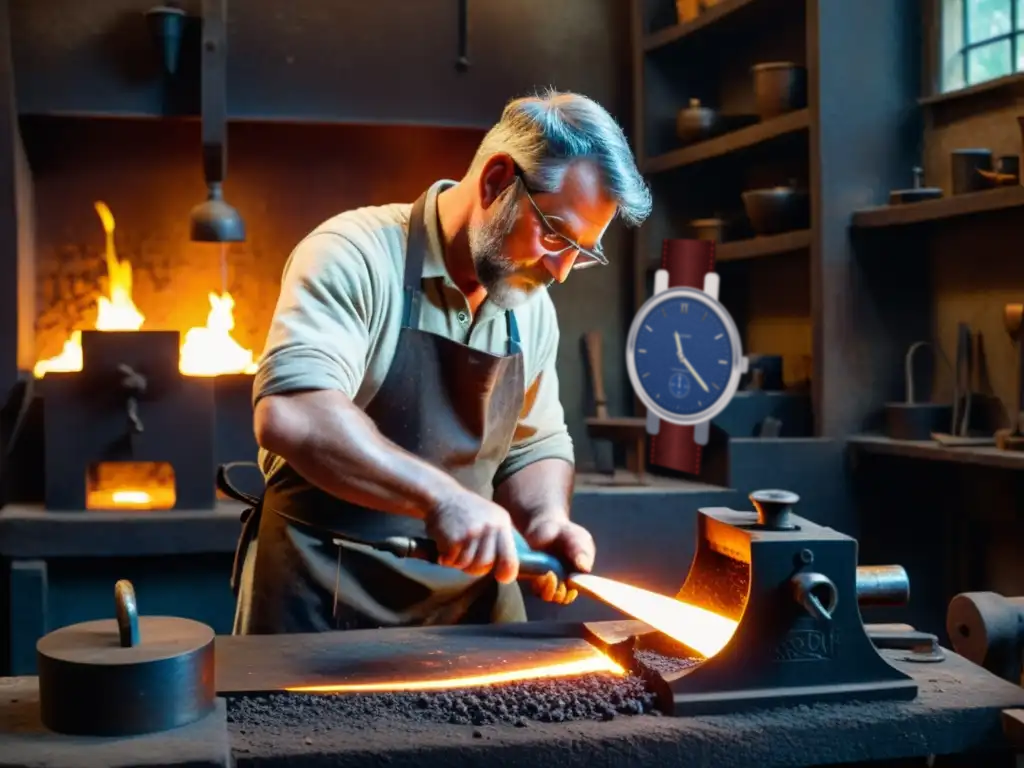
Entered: 11.22
